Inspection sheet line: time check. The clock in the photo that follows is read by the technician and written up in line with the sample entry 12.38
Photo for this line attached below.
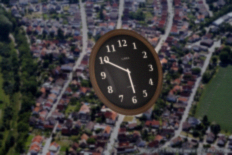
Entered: 5.50
